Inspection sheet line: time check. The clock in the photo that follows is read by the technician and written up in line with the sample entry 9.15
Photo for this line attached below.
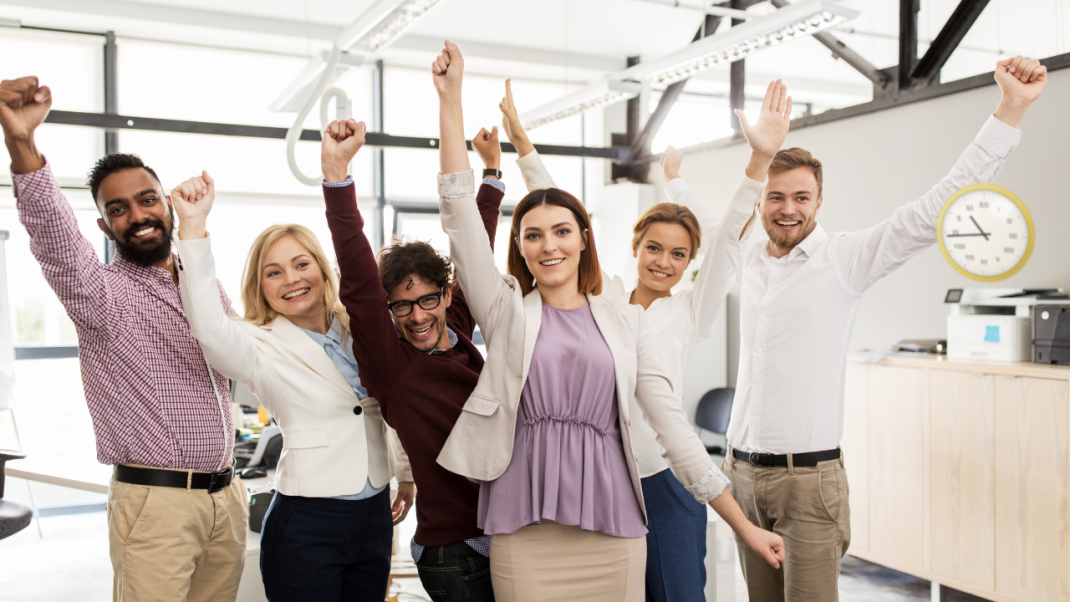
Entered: 10.44
